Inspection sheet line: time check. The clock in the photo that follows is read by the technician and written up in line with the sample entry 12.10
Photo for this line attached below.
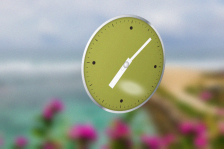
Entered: 7.07
